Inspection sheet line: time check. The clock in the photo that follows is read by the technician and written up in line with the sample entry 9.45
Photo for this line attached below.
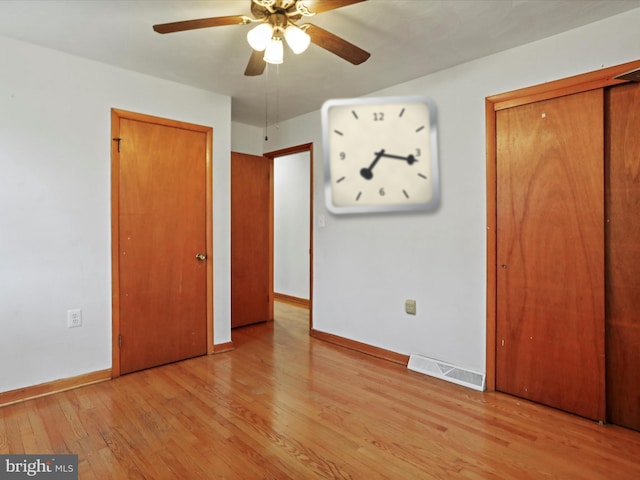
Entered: 7.17
